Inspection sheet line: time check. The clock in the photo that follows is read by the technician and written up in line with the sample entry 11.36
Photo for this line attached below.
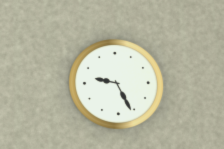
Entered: 9.26
